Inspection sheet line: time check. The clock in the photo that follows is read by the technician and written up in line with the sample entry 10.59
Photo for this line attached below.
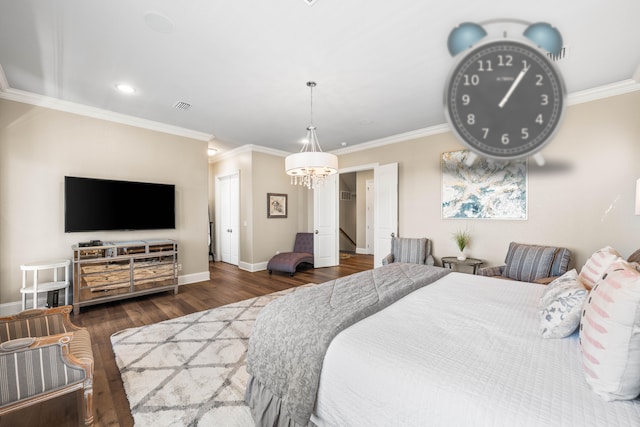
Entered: 1.06
